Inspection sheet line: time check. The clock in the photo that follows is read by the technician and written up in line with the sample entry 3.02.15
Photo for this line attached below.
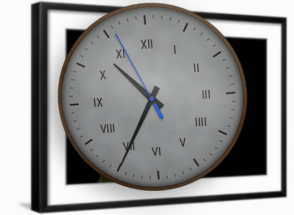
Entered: 10.34.56
